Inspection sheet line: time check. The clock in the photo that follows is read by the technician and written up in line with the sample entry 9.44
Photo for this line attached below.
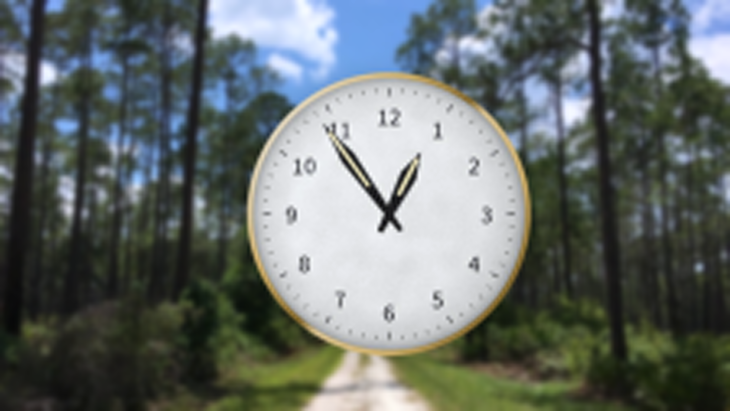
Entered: 12.54
